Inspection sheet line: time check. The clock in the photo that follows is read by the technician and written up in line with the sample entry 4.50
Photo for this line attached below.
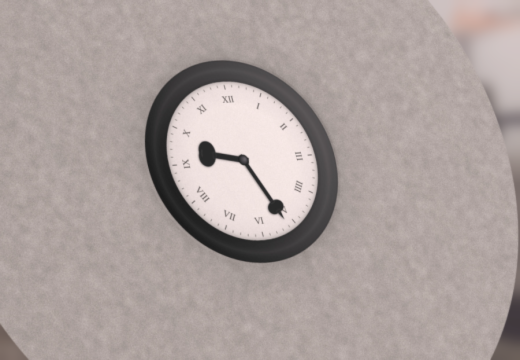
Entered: 9.26
